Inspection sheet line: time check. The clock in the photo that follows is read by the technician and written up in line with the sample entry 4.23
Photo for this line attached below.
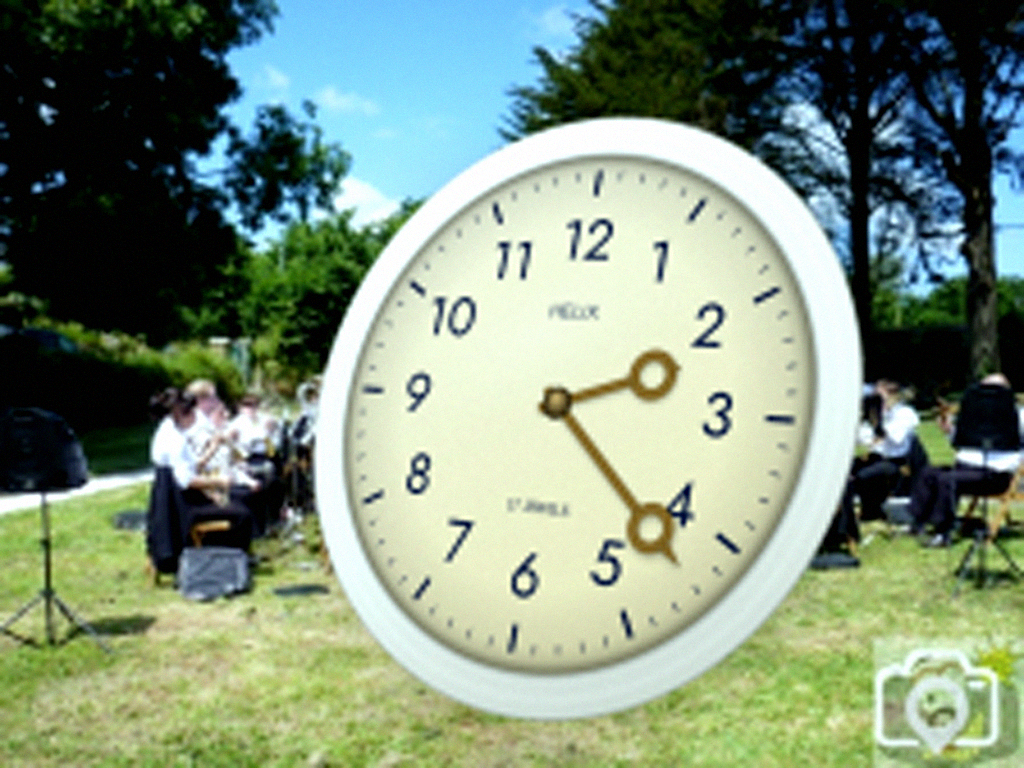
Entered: 2.22
